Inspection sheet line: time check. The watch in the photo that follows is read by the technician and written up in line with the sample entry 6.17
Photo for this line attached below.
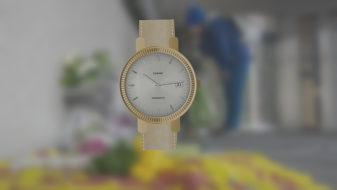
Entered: 10.14
